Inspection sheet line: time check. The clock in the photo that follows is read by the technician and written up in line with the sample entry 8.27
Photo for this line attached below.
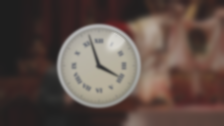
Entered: 3.57
